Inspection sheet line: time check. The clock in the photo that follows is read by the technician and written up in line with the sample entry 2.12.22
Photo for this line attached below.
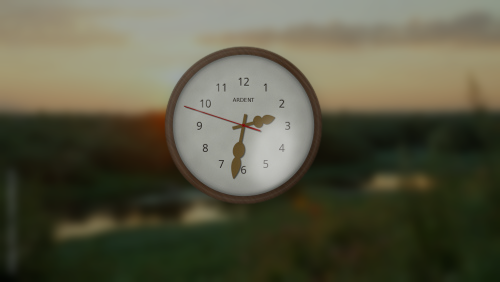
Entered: 2.31.48
